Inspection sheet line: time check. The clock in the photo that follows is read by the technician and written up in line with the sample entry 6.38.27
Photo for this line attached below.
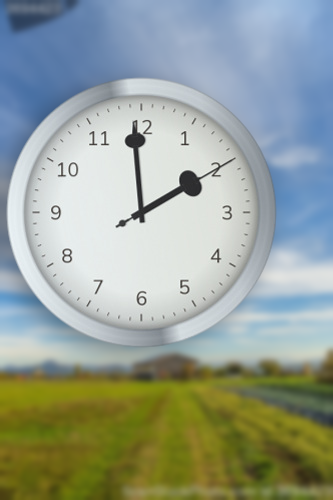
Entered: 1.59.10
